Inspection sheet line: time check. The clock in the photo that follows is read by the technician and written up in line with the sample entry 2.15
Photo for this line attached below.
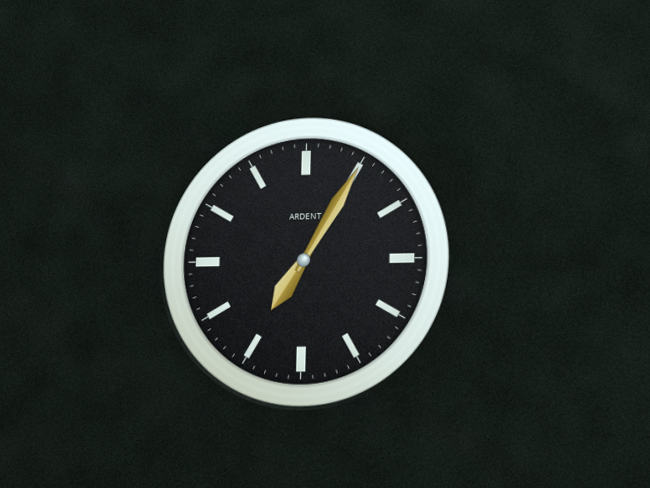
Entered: 7.05
